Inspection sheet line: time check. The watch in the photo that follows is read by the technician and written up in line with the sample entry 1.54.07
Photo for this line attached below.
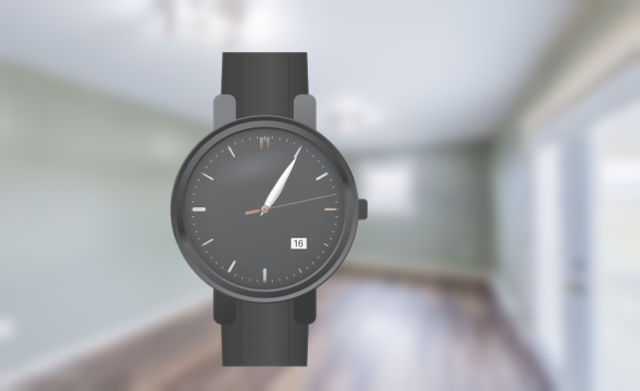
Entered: 1.05.13
